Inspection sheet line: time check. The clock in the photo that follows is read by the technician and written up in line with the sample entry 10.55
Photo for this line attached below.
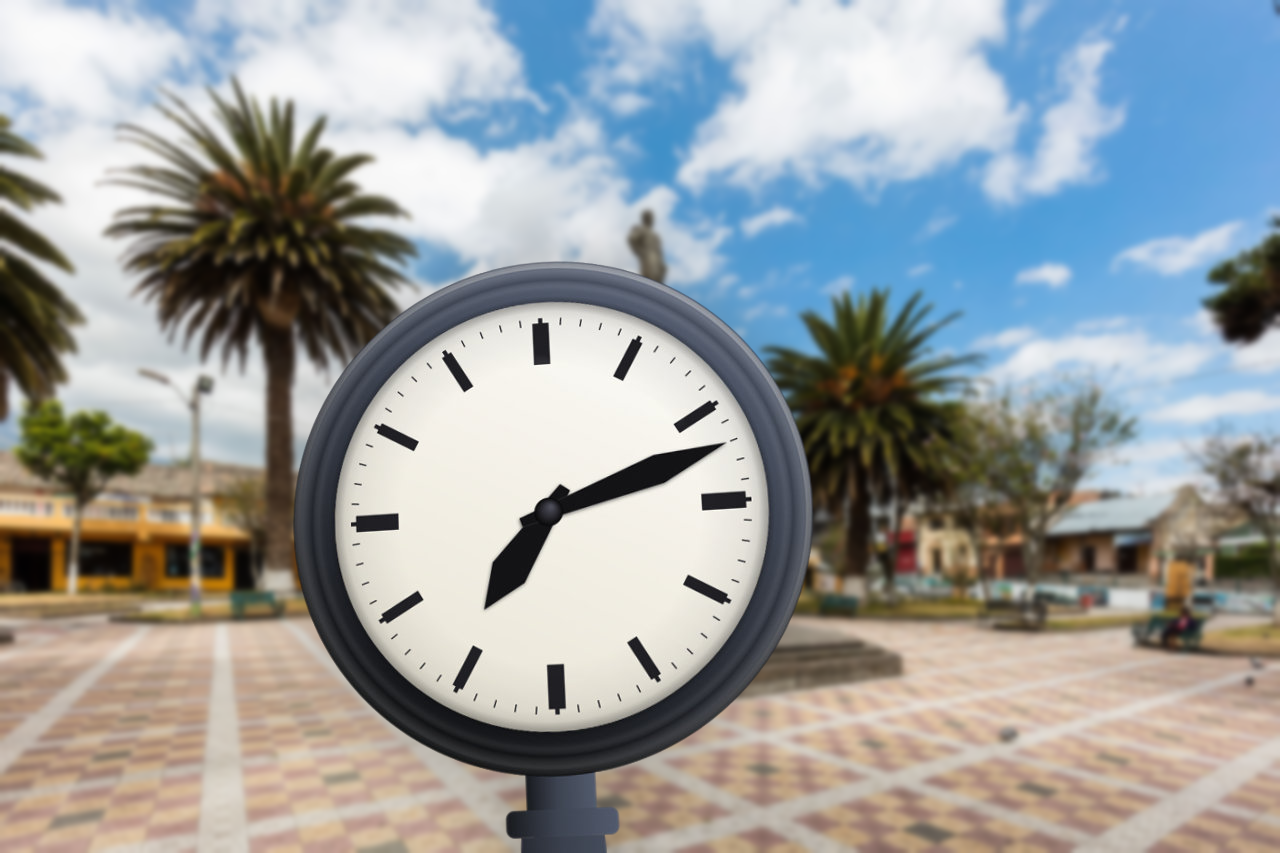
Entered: 7.12
